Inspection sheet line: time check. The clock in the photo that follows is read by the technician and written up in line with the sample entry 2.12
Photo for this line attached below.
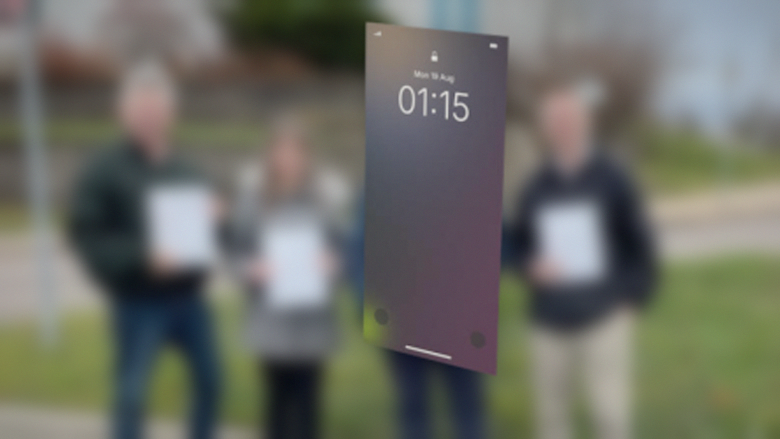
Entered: 1.15
